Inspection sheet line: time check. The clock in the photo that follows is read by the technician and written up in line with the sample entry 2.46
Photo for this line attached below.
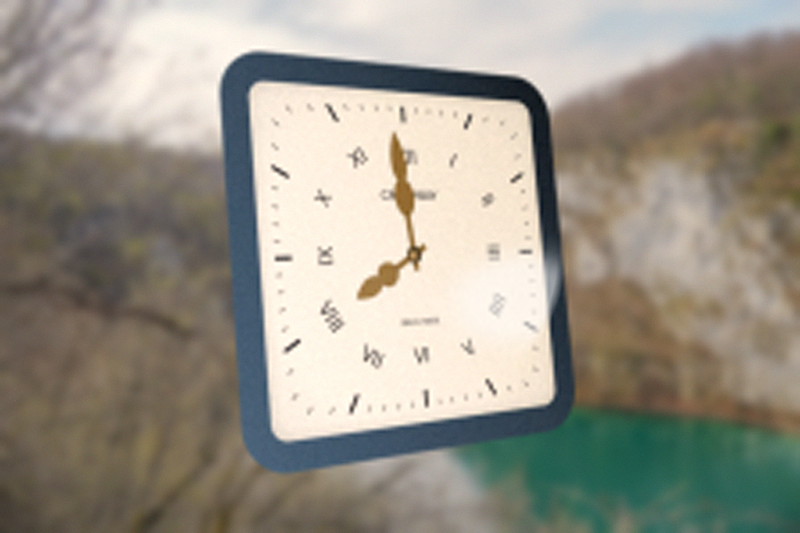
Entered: 7.59
